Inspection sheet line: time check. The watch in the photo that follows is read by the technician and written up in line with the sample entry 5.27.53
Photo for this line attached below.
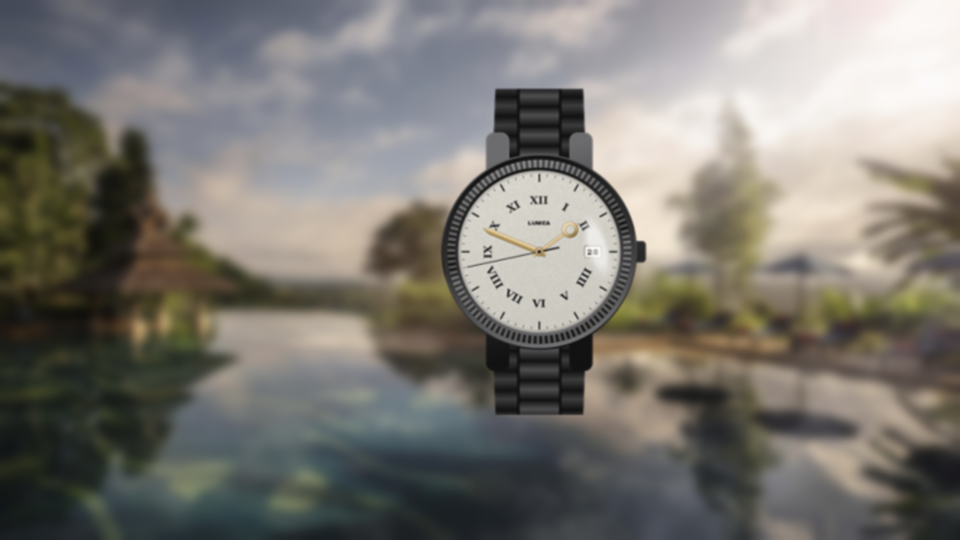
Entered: 1.48.43
